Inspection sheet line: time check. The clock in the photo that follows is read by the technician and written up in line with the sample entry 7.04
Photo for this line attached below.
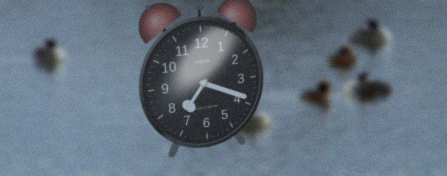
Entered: 7.19
